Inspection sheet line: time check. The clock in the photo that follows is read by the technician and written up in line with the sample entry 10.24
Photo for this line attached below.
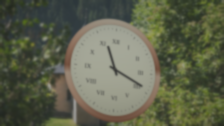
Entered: 11.19
